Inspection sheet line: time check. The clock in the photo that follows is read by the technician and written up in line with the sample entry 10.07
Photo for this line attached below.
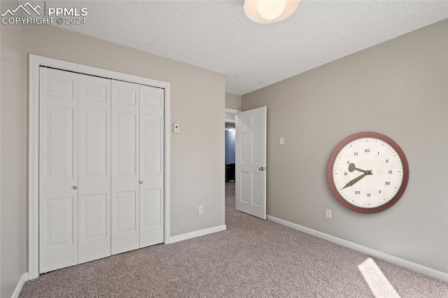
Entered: 9.40
